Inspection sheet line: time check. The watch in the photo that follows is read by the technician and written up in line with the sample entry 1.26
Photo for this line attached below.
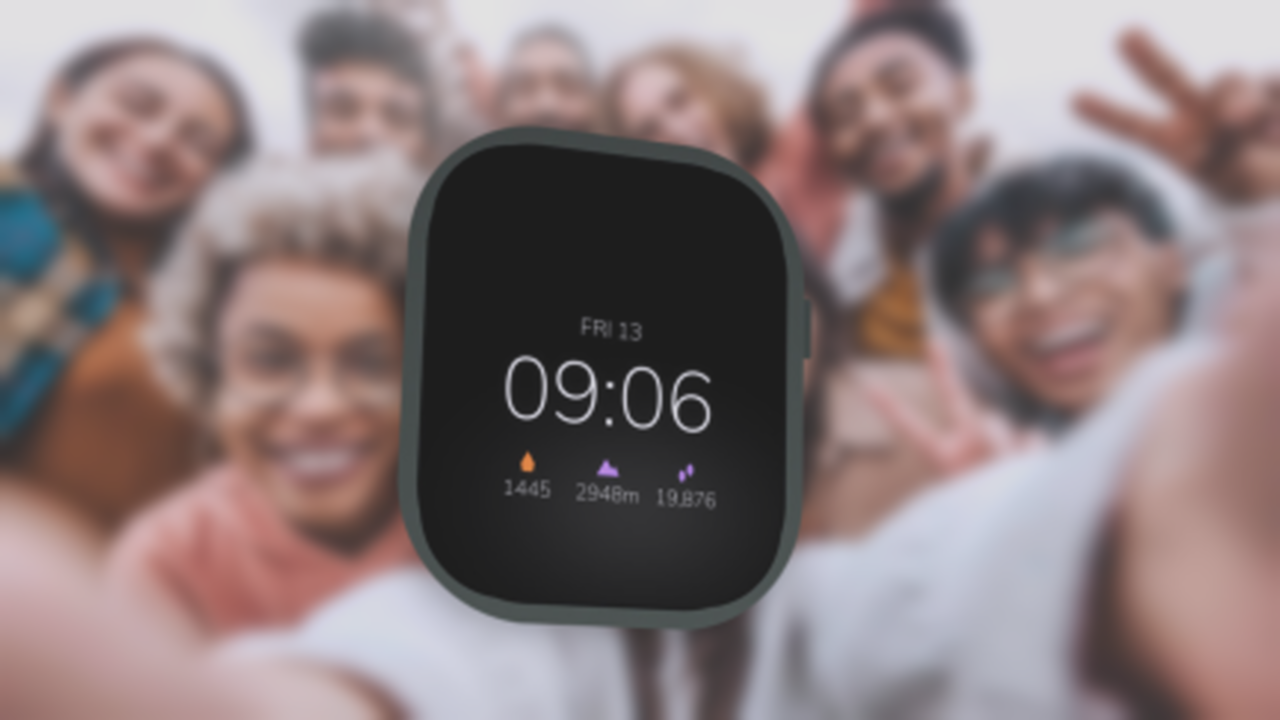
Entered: 9.06
